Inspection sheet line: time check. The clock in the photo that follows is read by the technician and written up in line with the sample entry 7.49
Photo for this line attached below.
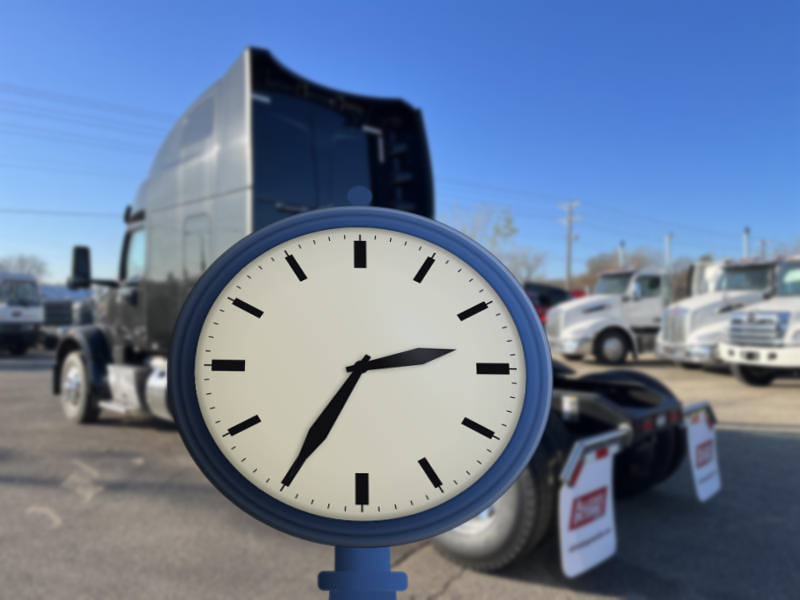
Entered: 2.35
